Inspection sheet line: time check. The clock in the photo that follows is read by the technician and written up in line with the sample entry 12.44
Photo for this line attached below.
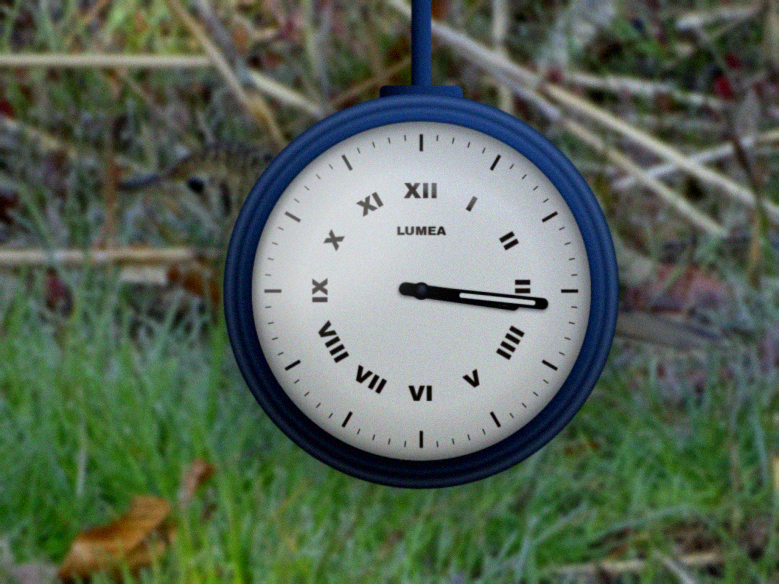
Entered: 3.16
